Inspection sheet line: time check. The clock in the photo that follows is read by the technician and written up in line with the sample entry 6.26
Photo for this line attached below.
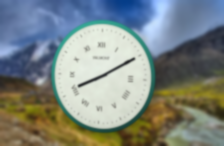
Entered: 8.10
